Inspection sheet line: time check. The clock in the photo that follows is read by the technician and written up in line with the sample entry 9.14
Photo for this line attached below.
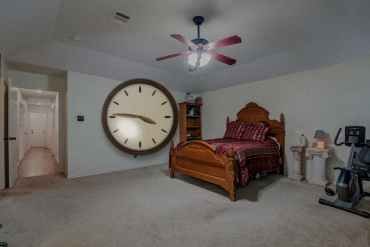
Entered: 3.46
